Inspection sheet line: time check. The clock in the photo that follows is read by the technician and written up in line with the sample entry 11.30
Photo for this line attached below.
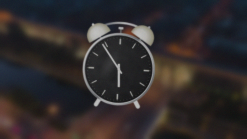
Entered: 5.54
